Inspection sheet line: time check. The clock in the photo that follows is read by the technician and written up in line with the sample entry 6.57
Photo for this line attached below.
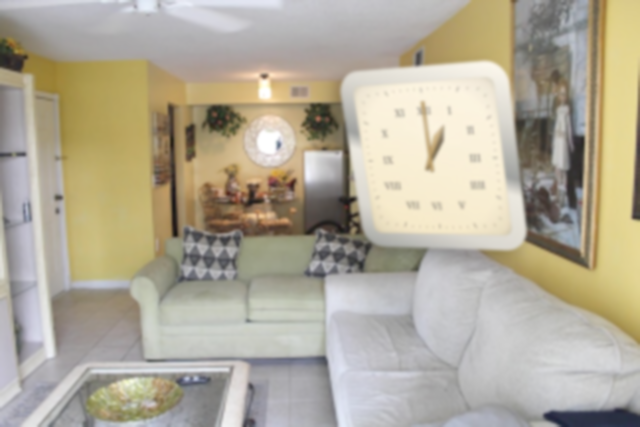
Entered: 1.00
